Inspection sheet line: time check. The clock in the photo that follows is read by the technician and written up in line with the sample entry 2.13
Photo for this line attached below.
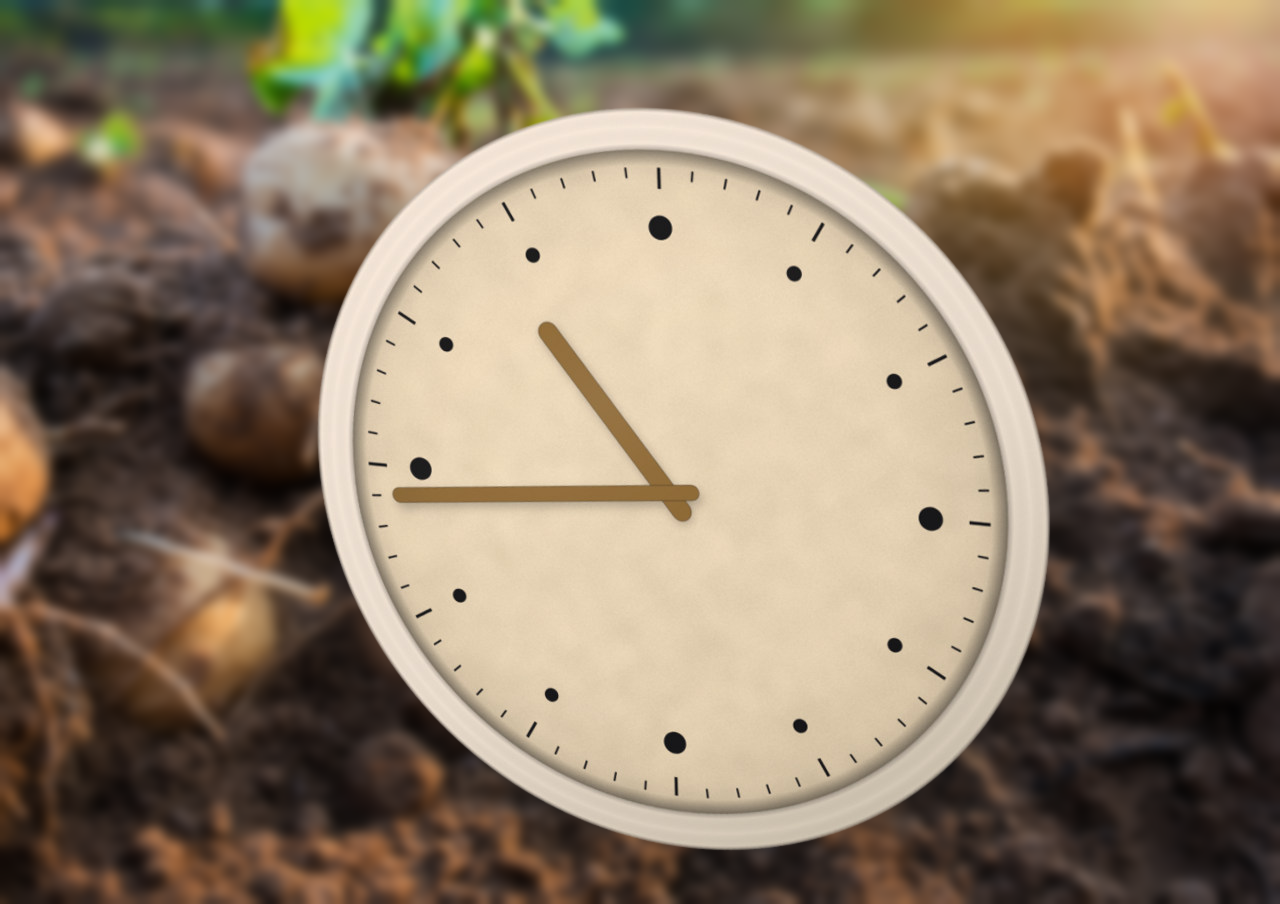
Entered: 10.44
